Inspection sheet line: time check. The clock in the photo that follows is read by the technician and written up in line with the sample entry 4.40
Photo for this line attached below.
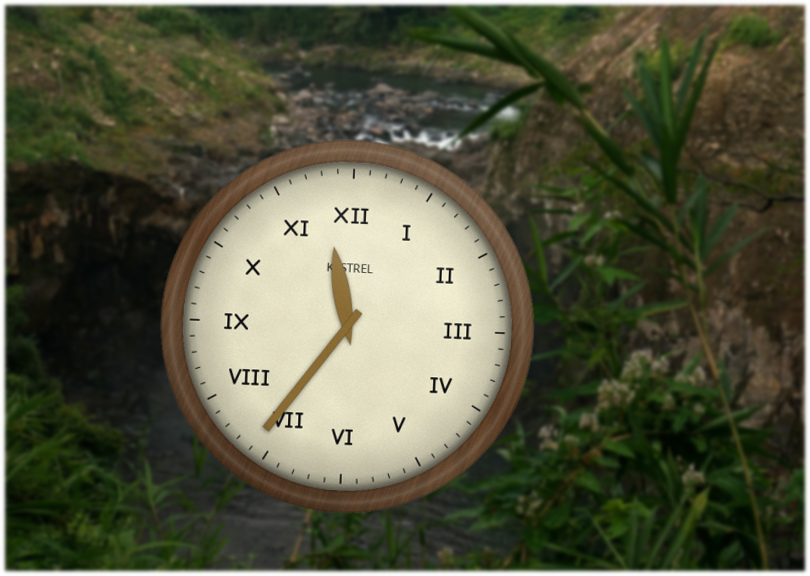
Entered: 11.36
